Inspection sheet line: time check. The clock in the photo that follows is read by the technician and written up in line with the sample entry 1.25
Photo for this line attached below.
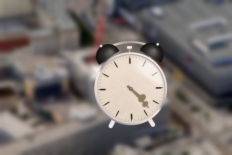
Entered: 4.23
